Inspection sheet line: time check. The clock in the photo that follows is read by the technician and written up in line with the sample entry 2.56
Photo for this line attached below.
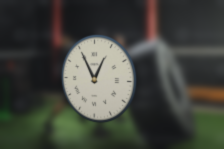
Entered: 12.55
